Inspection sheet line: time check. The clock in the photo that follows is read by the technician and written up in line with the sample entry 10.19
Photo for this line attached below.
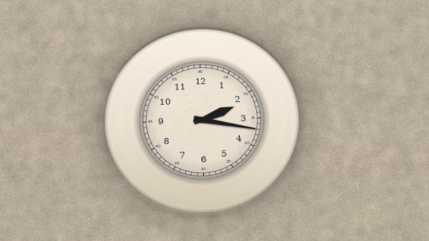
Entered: 2.17
